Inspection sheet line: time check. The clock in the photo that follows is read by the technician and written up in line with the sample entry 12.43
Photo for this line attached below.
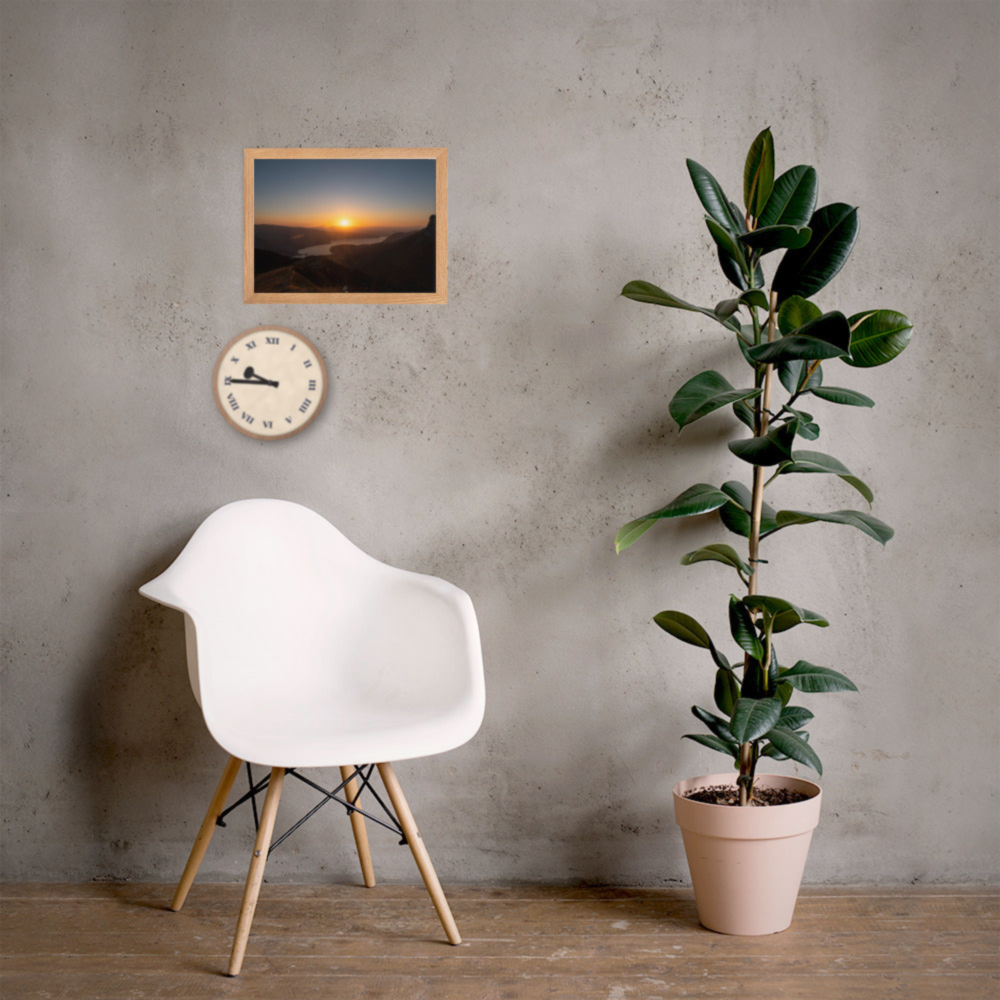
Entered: 9.45
